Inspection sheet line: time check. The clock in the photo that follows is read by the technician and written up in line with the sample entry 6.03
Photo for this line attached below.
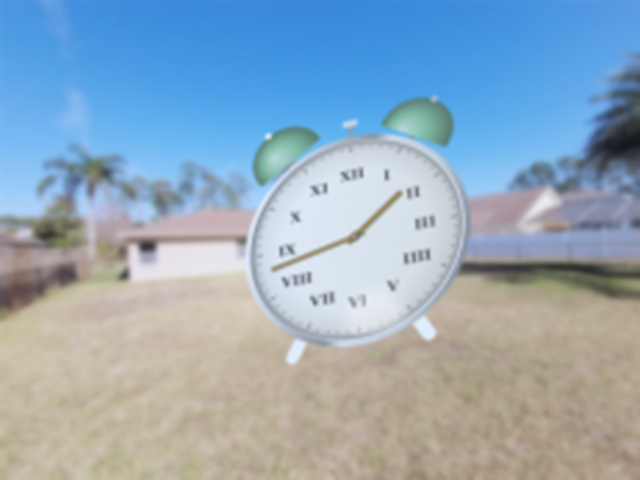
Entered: 1.43
